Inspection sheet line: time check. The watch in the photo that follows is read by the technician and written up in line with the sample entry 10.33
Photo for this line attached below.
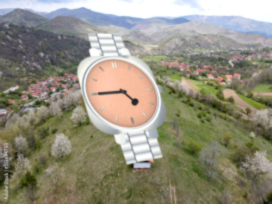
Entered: 4.45
